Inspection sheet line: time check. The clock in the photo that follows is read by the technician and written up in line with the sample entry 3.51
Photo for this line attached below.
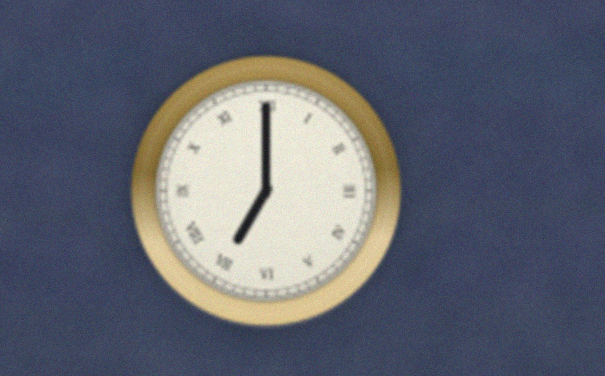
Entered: 7.00
